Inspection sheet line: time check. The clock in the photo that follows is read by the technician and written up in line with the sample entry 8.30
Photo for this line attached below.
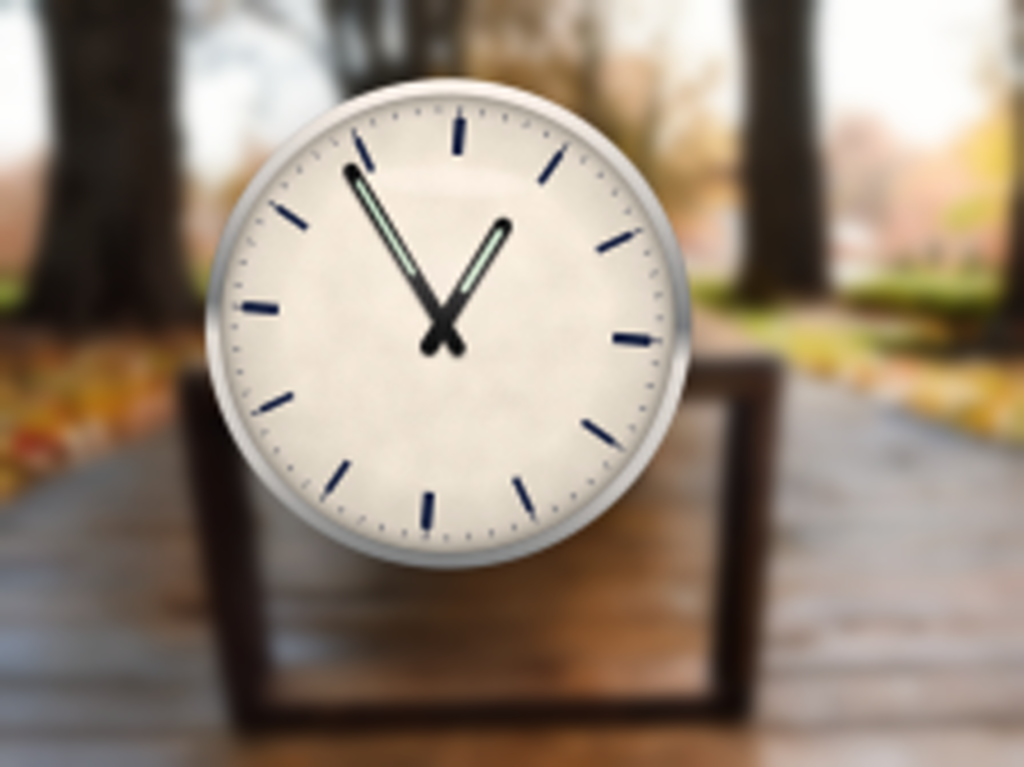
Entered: 12.54
